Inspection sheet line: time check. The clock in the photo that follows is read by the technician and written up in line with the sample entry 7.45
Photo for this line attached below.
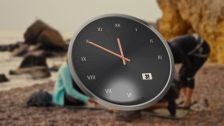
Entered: 11.50
